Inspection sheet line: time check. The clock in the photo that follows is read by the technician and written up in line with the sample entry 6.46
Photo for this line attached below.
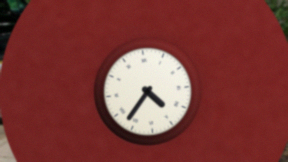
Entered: 4.37
